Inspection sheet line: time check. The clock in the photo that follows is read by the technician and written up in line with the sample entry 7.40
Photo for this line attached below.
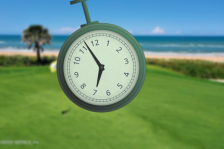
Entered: 6.57
